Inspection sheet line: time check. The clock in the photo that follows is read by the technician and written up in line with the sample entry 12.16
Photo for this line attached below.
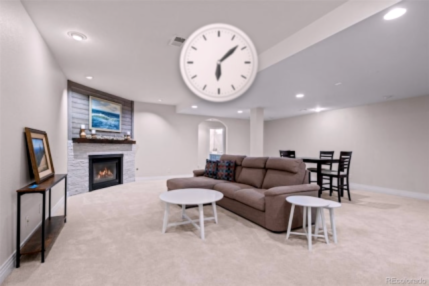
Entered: 6.08
